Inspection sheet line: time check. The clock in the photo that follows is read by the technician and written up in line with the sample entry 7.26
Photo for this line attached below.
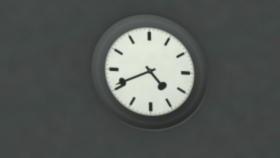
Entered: 4.41
